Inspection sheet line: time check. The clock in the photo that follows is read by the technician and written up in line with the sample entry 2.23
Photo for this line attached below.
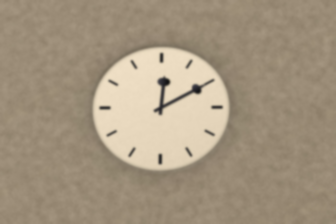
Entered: 12.10
